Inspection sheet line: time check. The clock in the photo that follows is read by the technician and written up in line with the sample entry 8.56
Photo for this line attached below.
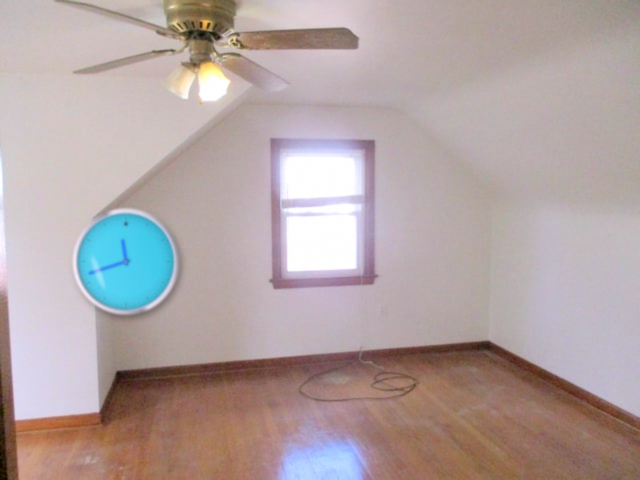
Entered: 11.42
